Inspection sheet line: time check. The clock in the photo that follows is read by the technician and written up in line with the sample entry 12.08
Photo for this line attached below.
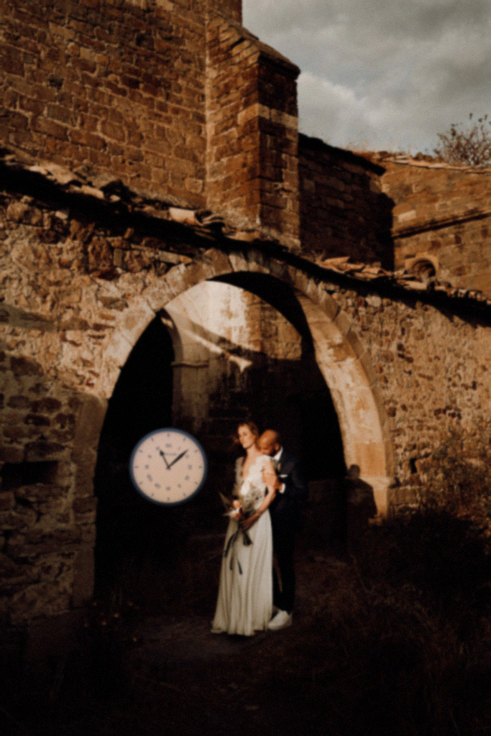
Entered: 11.08
